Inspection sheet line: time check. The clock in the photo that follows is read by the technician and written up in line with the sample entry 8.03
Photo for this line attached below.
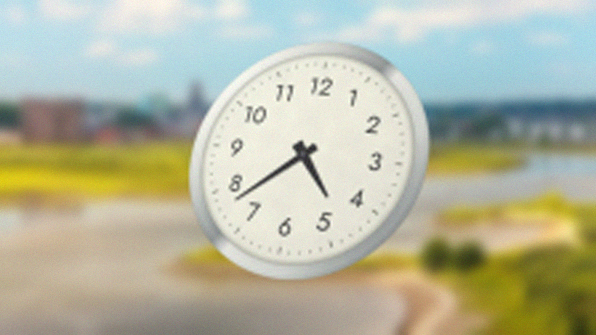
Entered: 4.38
